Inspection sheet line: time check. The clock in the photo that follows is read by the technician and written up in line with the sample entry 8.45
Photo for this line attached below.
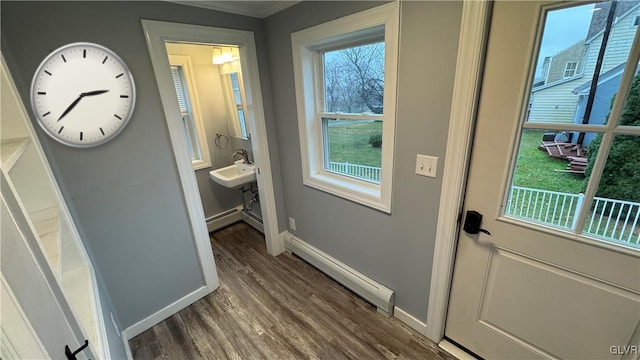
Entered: 2.37
